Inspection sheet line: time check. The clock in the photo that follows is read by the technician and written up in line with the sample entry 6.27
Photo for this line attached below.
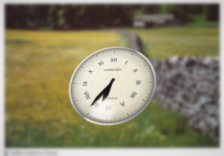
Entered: 6.36
